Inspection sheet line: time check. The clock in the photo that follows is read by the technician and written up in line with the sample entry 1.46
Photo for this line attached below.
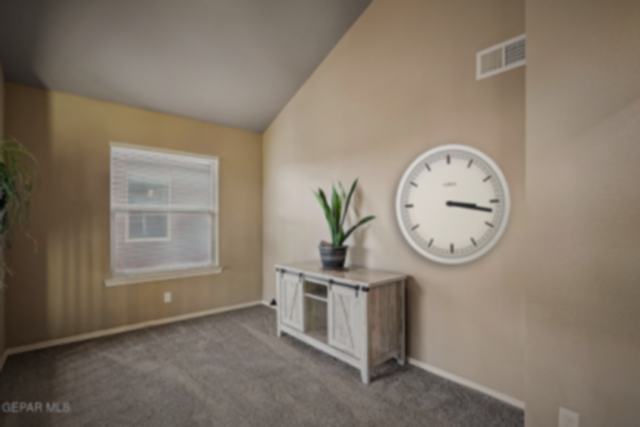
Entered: 3.17
